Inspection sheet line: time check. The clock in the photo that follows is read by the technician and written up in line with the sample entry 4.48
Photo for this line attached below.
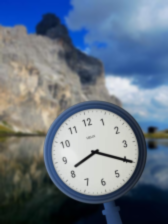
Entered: 8.20
